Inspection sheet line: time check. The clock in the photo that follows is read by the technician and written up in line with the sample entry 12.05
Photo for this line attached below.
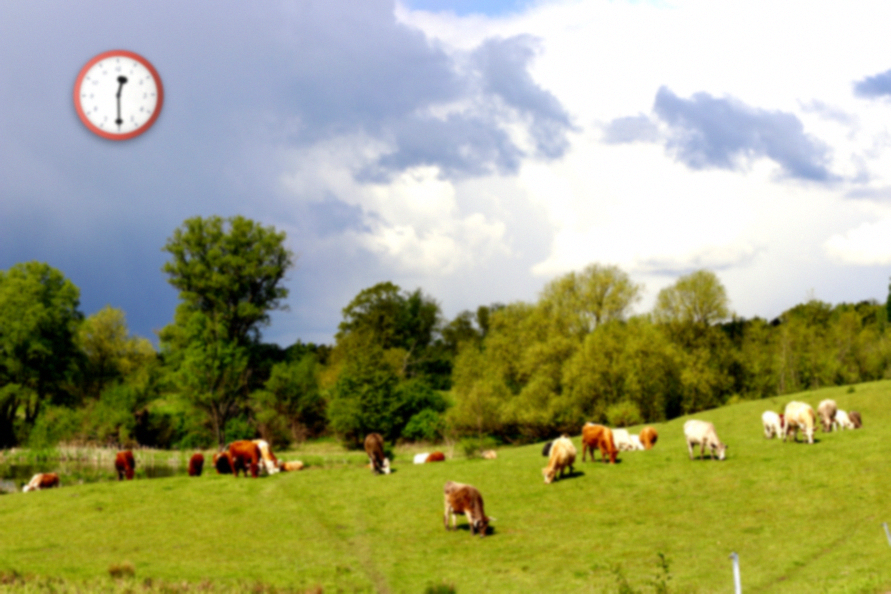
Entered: 12.30
